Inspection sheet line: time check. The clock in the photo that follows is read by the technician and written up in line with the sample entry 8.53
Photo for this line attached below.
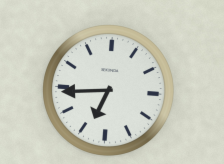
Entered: 6.44
